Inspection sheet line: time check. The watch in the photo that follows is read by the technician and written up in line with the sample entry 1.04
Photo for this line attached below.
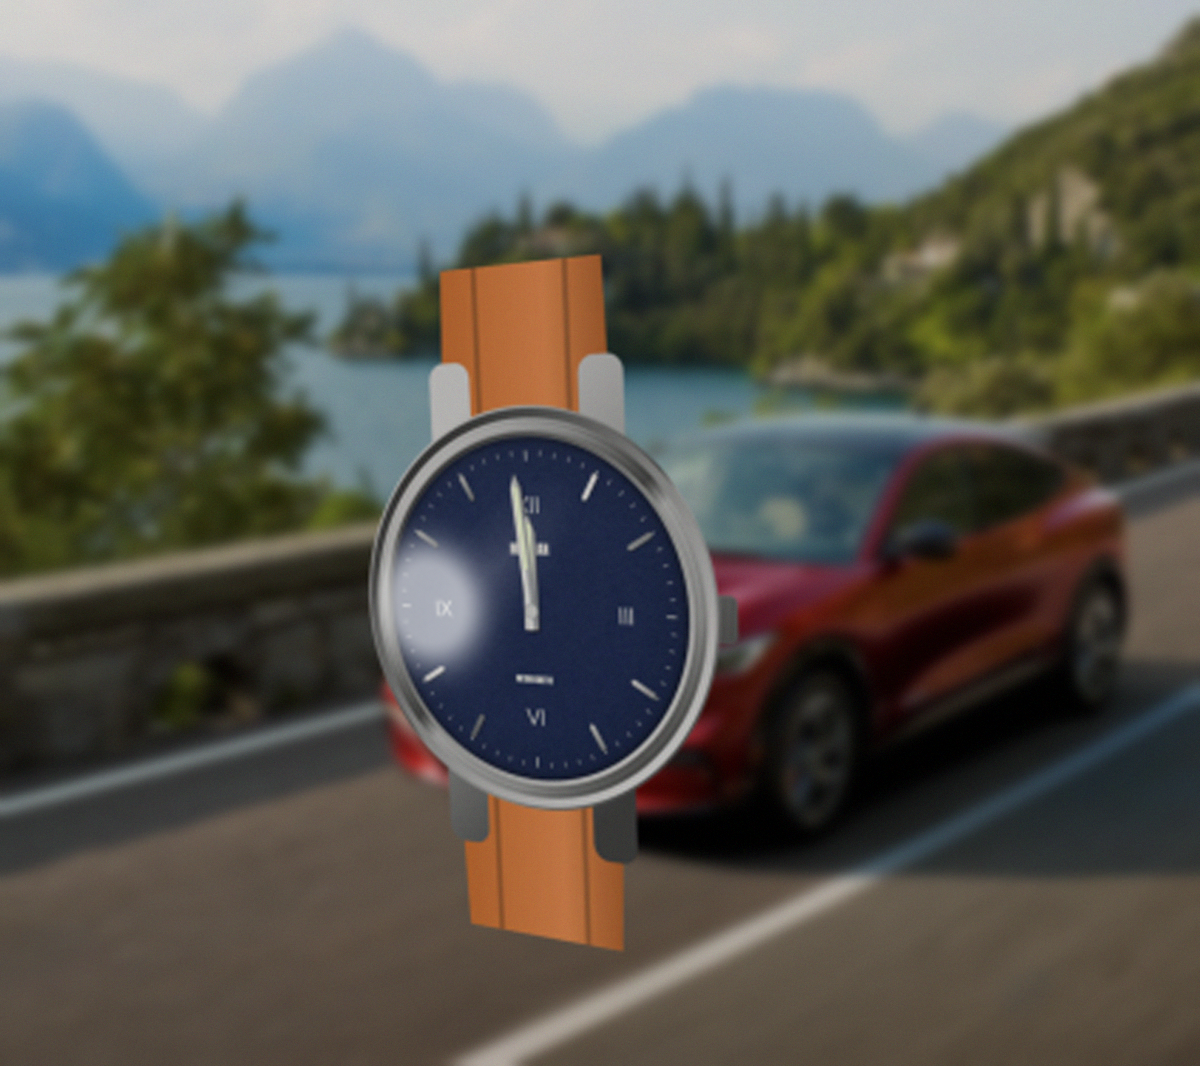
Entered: 11.59
